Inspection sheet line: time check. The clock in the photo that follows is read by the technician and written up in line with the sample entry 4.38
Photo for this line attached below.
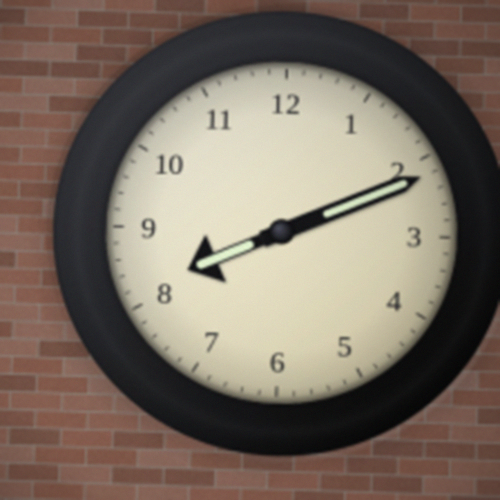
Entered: 8.11
